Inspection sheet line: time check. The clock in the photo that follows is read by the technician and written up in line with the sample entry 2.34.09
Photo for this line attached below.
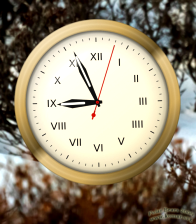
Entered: 8.56.03
